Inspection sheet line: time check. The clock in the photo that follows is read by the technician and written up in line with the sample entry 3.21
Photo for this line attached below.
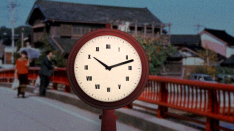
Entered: 10.12
